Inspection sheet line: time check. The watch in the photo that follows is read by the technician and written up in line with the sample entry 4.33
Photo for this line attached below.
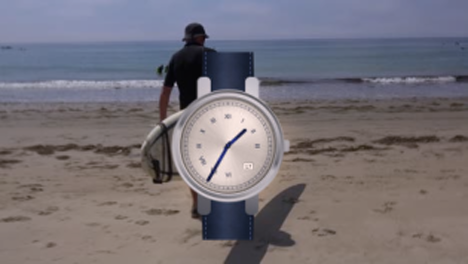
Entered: 1.35
